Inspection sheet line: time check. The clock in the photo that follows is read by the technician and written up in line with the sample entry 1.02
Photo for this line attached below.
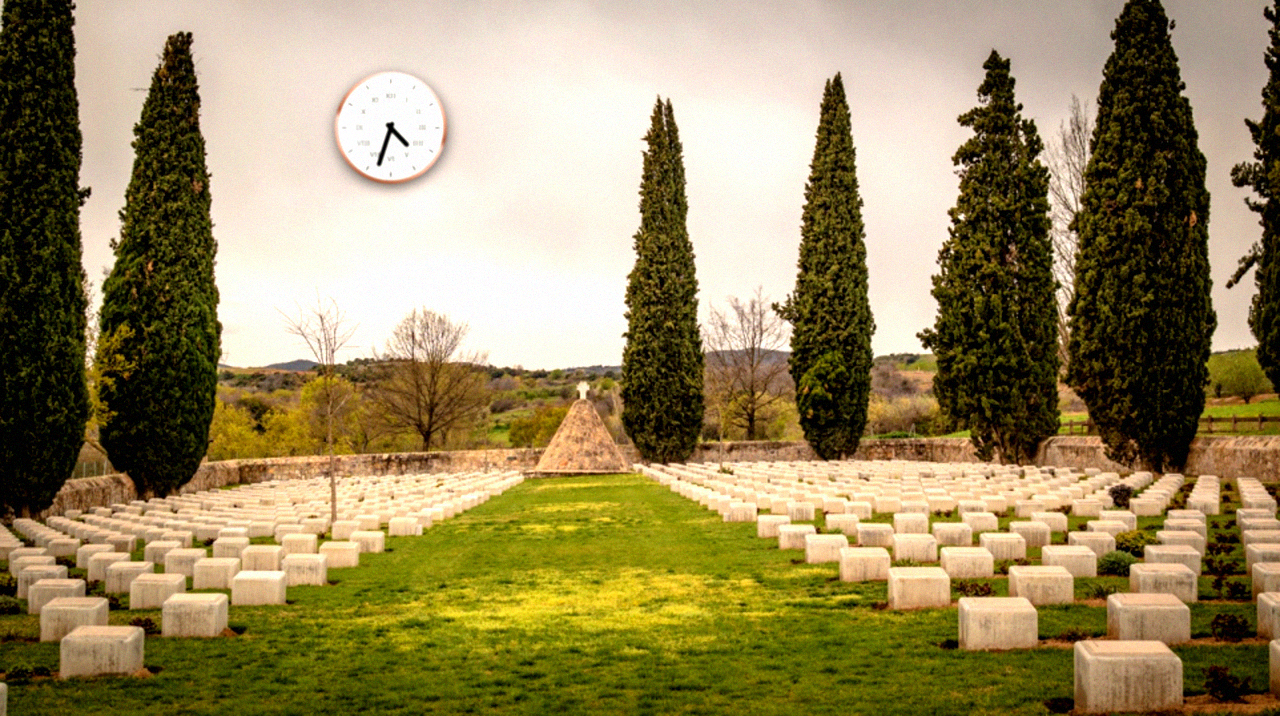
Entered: 4.33
